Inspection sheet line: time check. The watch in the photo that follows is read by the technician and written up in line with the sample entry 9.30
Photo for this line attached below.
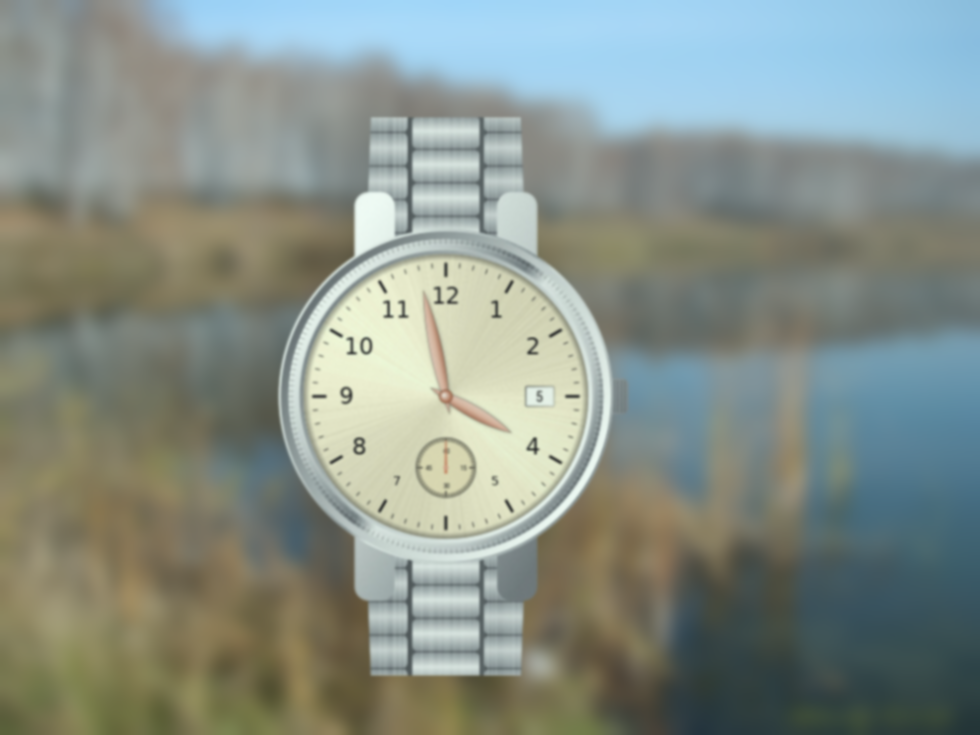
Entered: 3.58
